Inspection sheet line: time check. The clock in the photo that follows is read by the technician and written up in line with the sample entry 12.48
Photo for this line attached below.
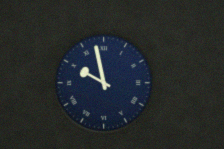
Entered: 9.58
